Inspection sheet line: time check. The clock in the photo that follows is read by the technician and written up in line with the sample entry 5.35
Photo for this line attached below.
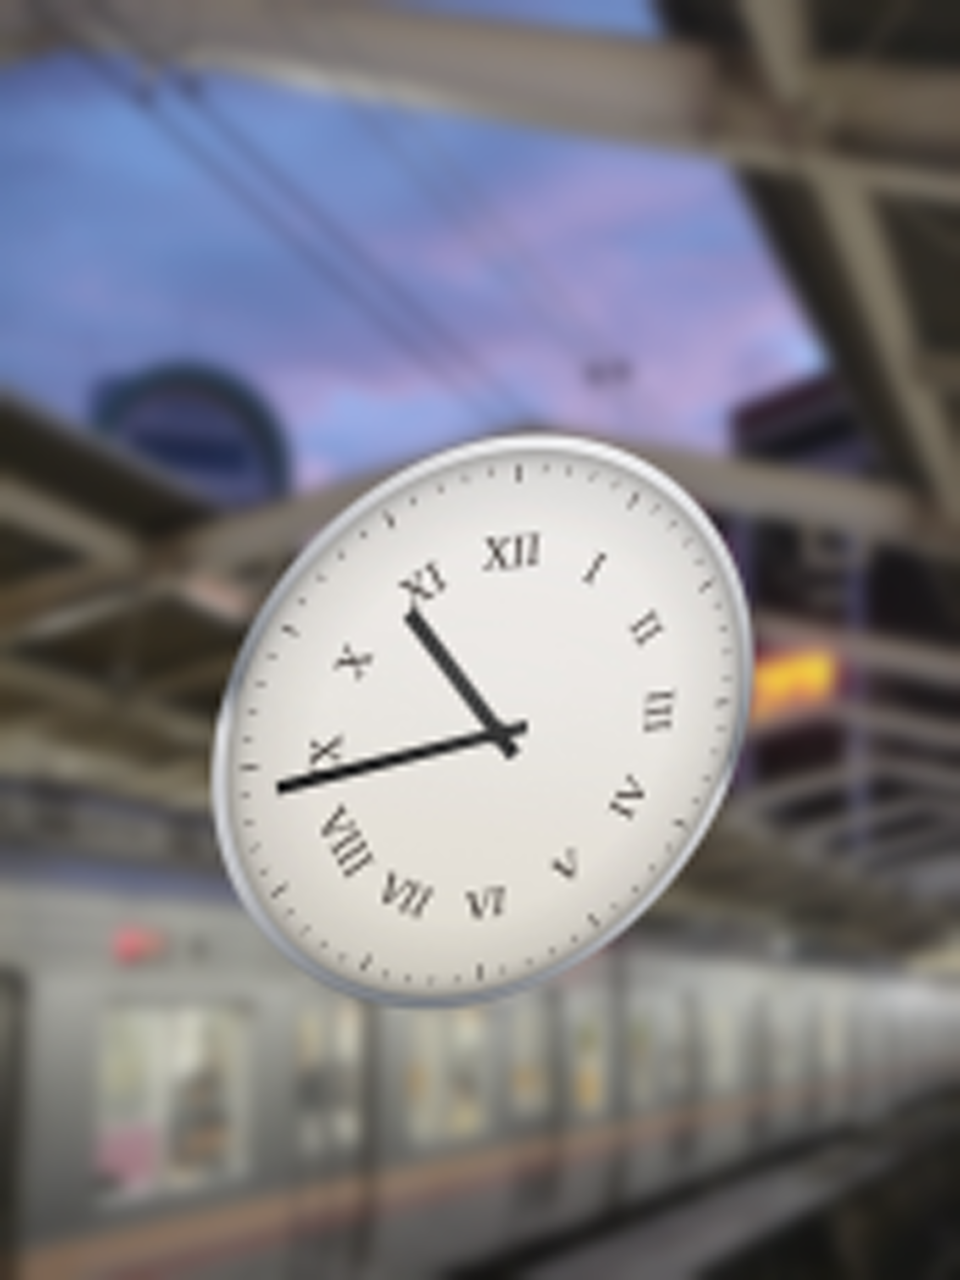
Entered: 10.44
